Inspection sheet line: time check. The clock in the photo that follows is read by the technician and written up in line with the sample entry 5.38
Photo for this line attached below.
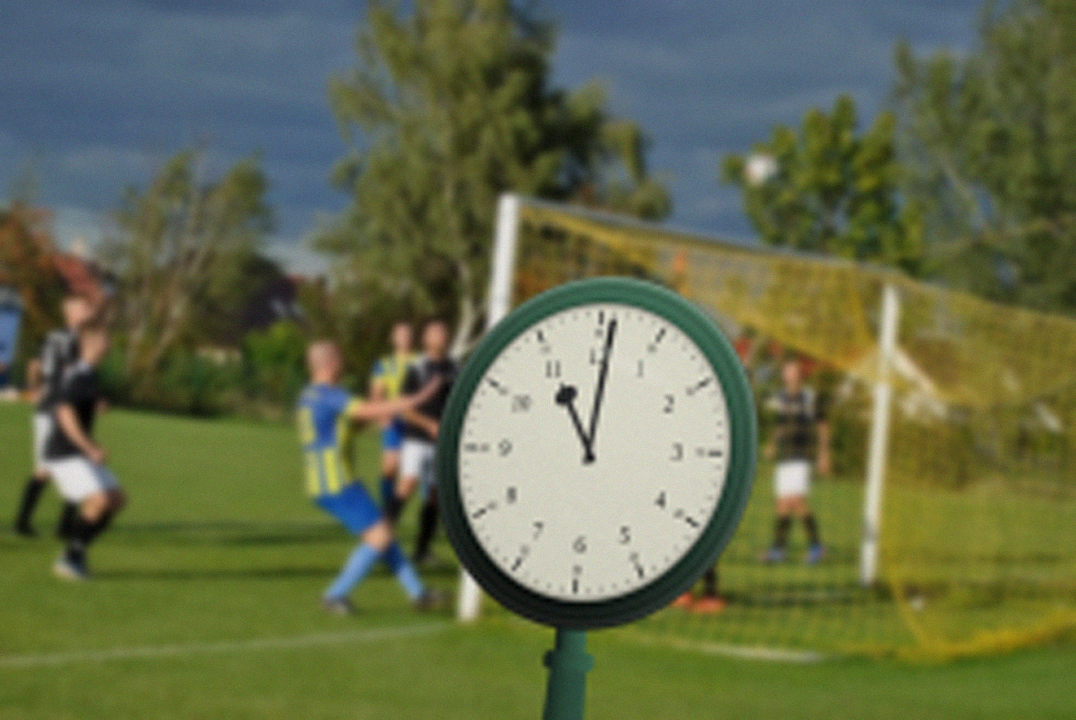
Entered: 11.01
